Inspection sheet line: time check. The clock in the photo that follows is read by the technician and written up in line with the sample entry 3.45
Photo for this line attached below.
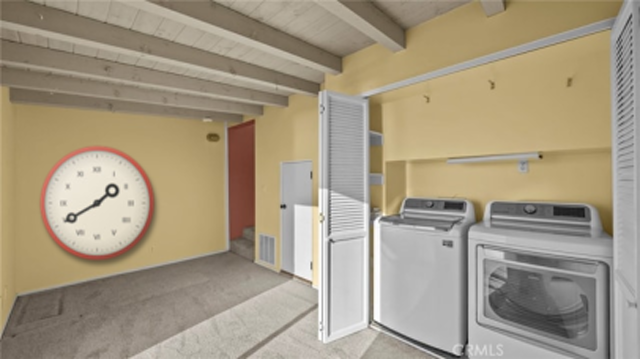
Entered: 1.40
